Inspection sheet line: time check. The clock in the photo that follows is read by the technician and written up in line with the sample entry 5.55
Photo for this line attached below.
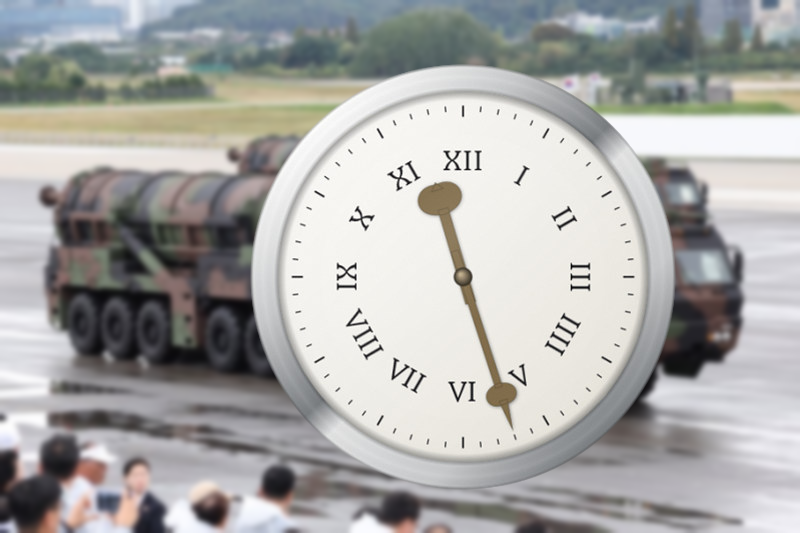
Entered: 11.27
